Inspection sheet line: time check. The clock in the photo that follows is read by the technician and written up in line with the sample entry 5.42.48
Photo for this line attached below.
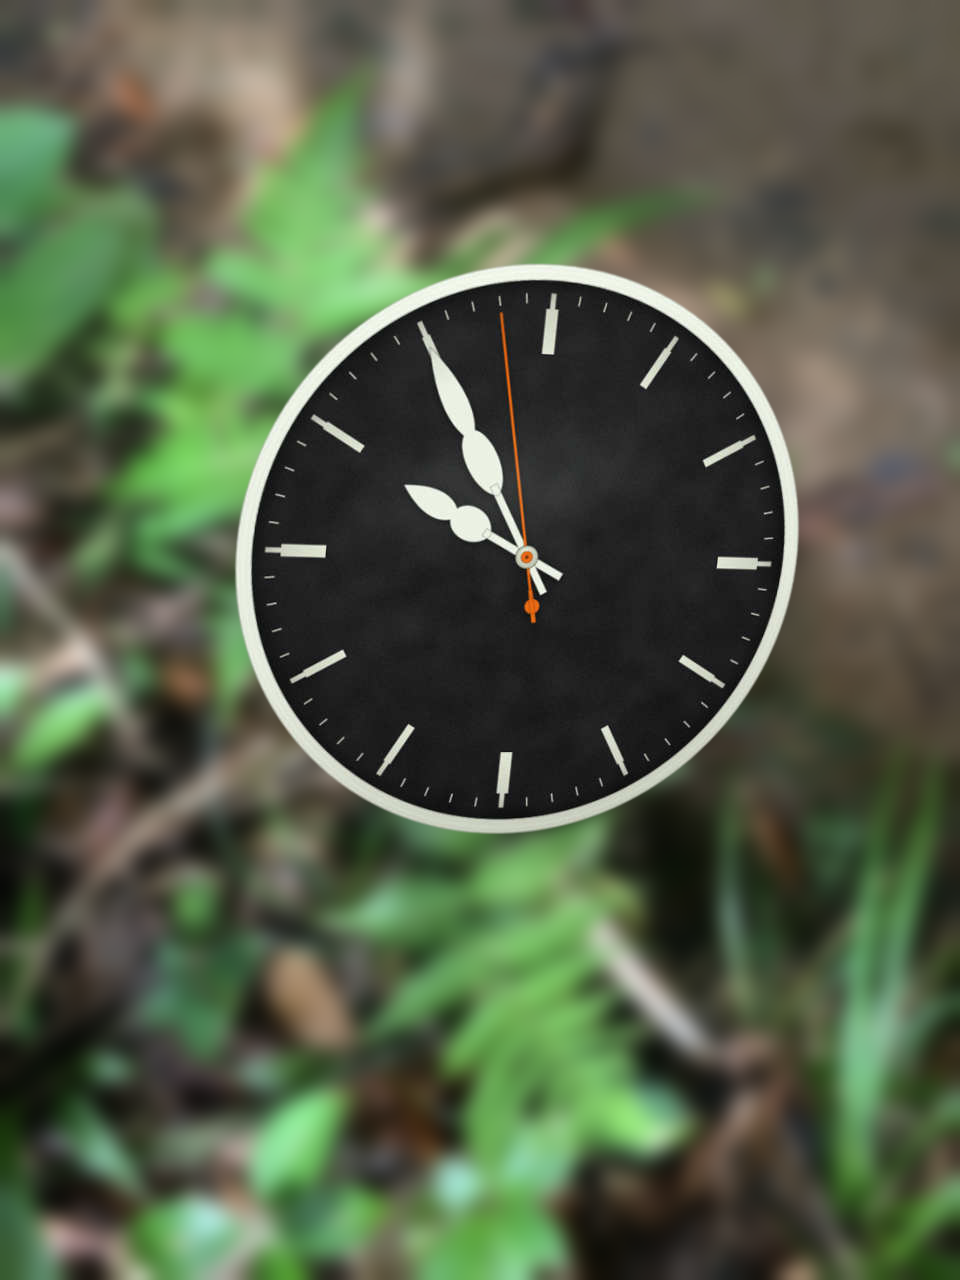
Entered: 9.54.58
